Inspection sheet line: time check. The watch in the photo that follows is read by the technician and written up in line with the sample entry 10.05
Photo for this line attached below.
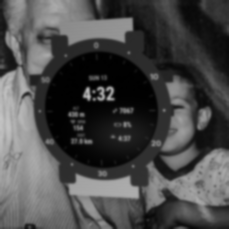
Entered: 4.32
